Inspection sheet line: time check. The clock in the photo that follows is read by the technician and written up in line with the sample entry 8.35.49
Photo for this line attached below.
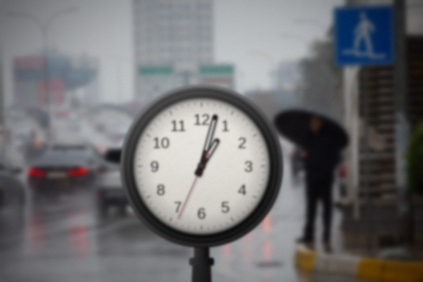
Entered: 1.02.34
